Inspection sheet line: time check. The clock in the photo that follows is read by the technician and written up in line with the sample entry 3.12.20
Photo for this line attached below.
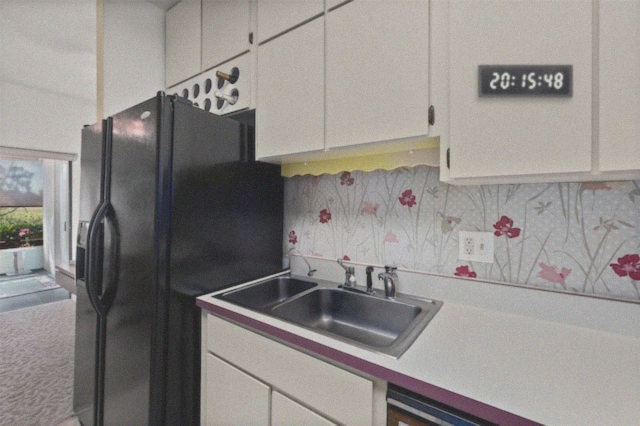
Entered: 20.15.48
